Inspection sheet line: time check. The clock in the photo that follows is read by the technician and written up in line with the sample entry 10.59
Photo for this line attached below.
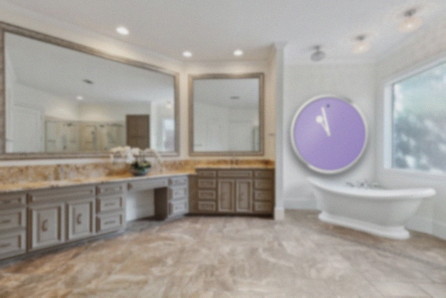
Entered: 10.58
